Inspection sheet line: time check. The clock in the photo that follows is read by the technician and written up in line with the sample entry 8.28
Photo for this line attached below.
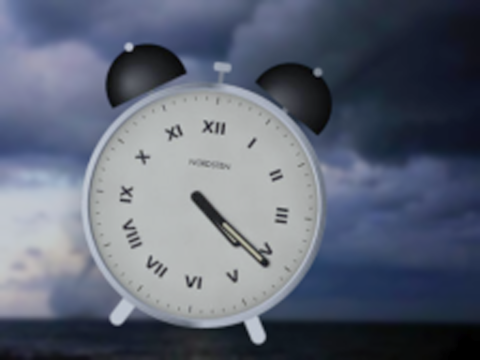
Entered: 4.21
